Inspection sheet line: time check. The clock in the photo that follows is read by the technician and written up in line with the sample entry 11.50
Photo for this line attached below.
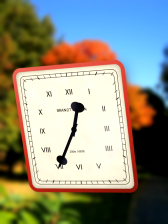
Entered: 12.35
